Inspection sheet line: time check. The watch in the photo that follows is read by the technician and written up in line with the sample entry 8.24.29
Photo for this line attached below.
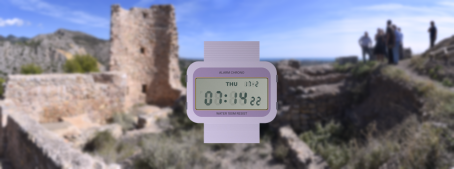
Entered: 7.14.22
